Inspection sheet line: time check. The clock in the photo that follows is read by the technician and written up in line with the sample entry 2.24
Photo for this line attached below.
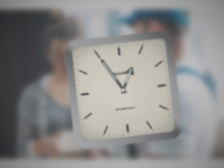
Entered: 12.55
